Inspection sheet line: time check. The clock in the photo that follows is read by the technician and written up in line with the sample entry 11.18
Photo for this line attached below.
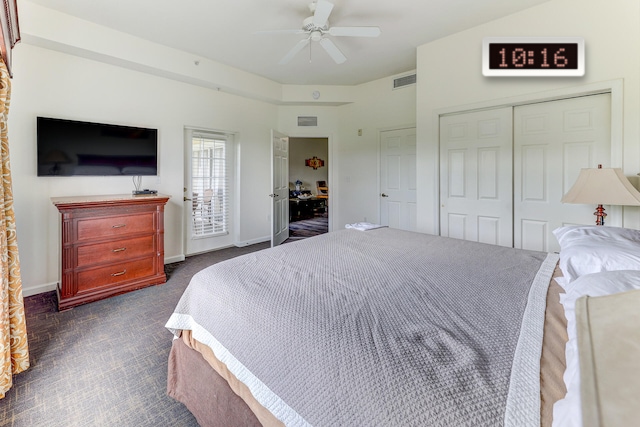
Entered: 10.16
